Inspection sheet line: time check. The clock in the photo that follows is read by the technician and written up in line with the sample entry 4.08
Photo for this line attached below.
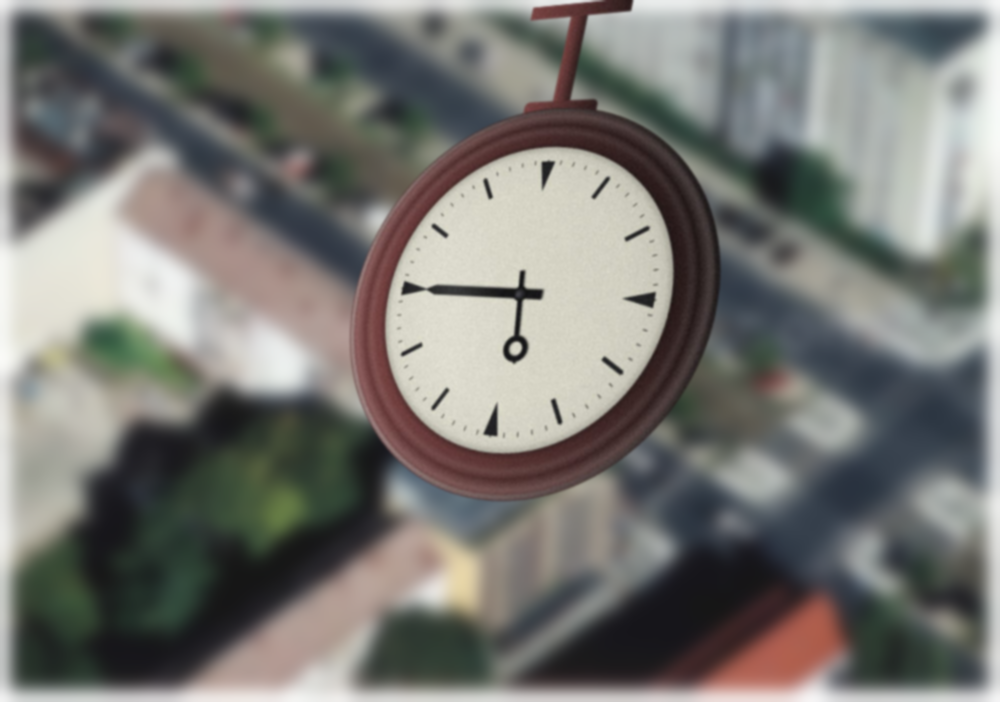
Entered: 5.45
